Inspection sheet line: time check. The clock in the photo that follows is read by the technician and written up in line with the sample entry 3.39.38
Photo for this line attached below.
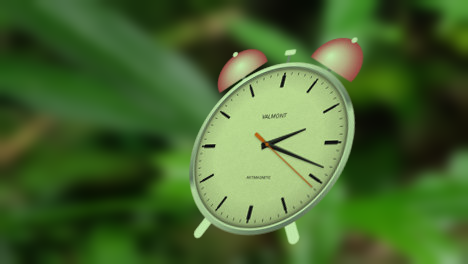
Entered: 2.18.21
